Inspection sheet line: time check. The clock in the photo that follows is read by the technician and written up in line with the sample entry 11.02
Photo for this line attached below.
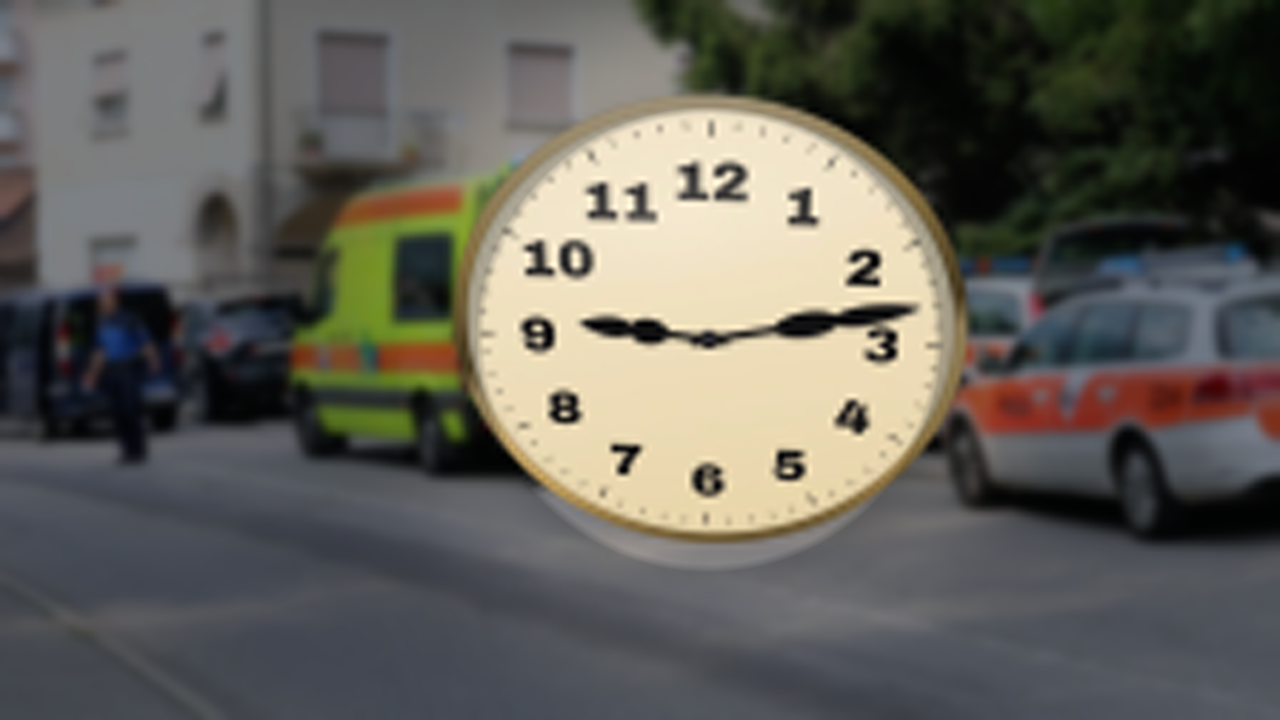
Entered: 9.13
